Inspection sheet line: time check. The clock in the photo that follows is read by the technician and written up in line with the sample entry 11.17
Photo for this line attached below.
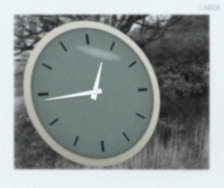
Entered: 12.44
